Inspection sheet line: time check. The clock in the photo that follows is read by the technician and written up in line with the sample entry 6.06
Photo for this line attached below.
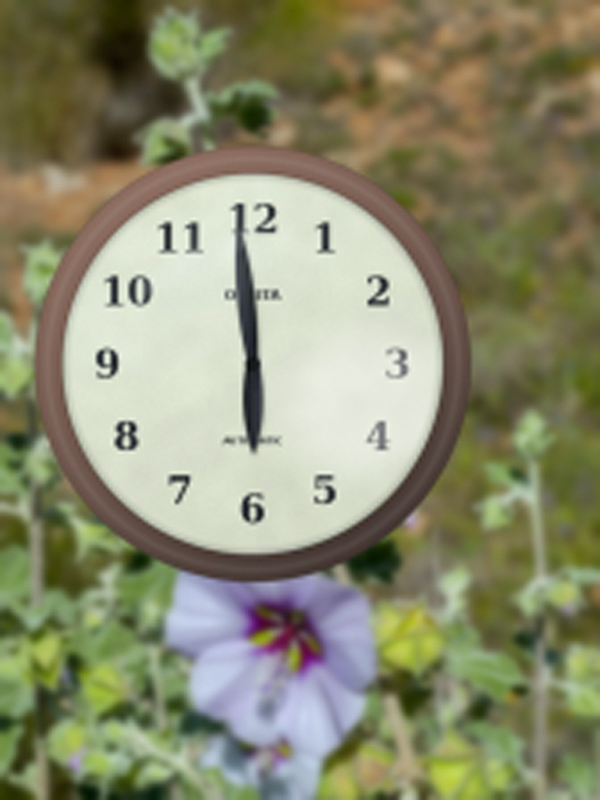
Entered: 5.59
